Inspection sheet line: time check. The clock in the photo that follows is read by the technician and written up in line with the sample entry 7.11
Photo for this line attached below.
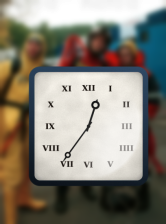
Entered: 12.36
